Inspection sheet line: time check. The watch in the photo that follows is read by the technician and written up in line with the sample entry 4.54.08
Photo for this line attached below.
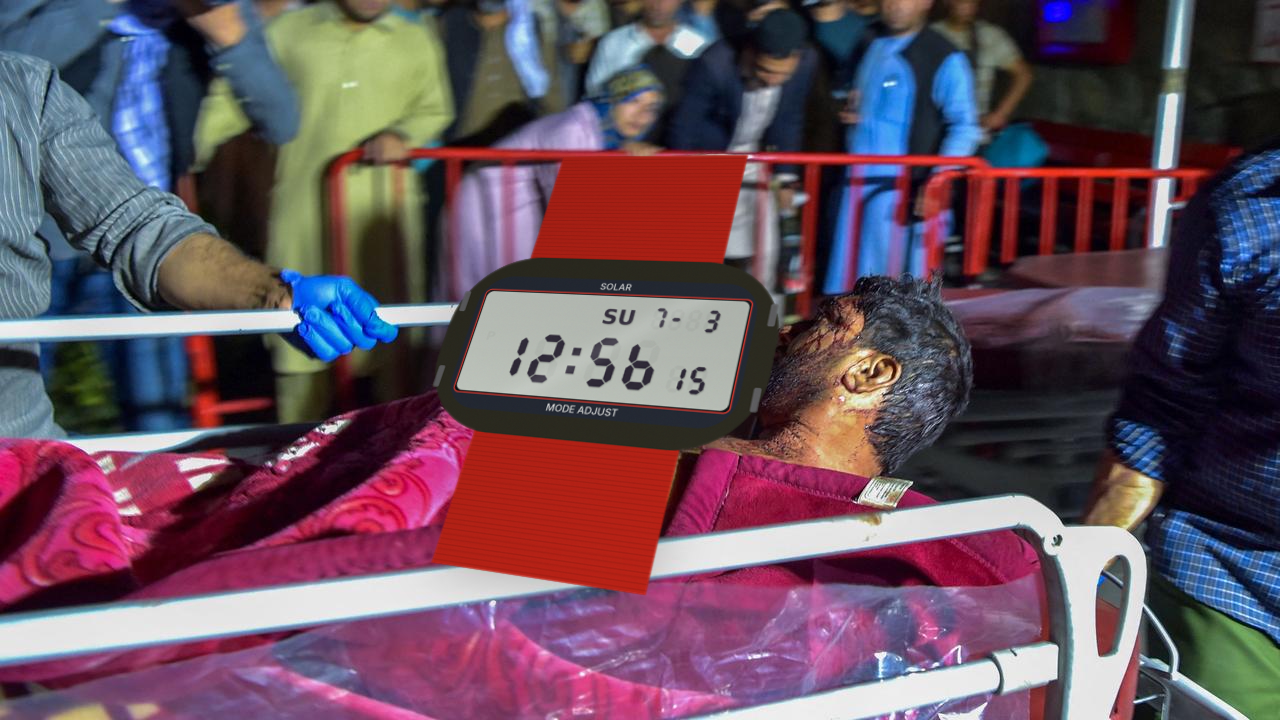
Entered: 12.56.15
